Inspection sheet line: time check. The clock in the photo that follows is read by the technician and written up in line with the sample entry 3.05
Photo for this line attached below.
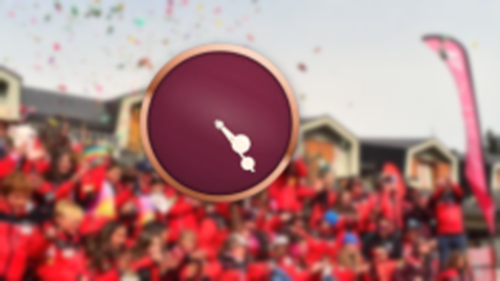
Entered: 4.24
